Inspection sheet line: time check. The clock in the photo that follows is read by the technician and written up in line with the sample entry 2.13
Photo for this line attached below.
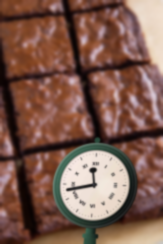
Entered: 11.43
